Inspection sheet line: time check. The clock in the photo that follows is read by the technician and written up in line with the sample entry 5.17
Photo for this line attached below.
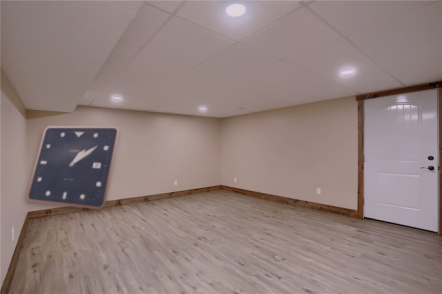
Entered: 1.08
